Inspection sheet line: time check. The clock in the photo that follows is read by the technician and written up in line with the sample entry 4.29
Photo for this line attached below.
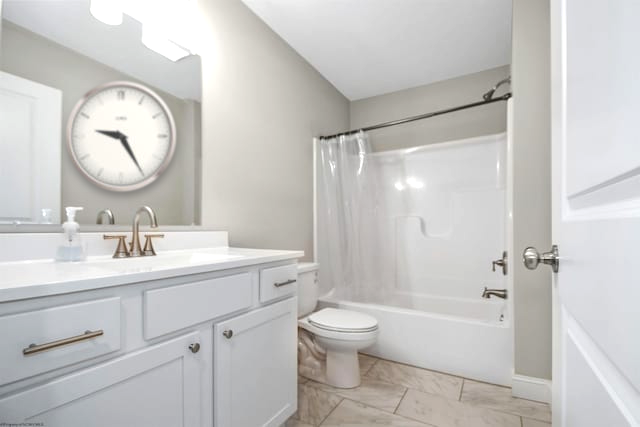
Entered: 9.25
